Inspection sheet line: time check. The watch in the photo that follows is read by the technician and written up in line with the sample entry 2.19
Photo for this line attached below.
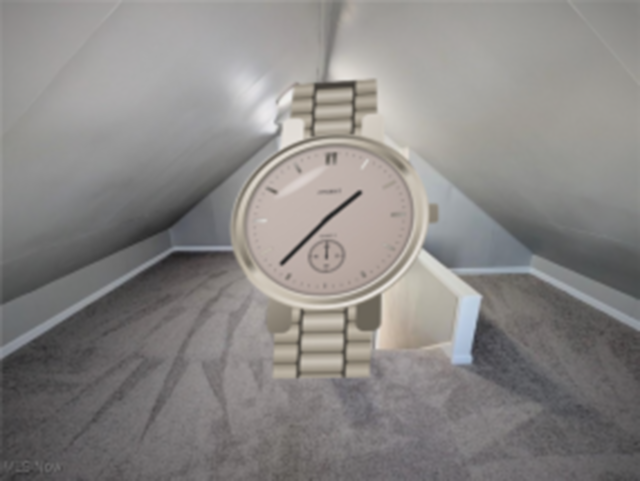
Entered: 1.37
